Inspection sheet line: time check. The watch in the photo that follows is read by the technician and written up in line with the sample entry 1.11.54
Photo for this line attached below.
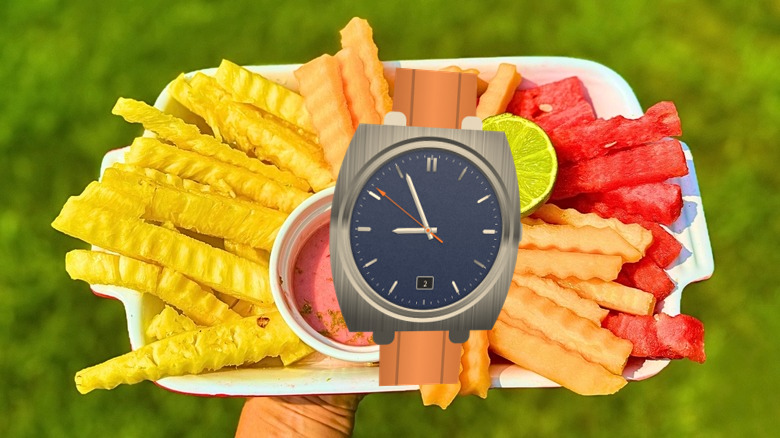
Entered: 8.55.51
